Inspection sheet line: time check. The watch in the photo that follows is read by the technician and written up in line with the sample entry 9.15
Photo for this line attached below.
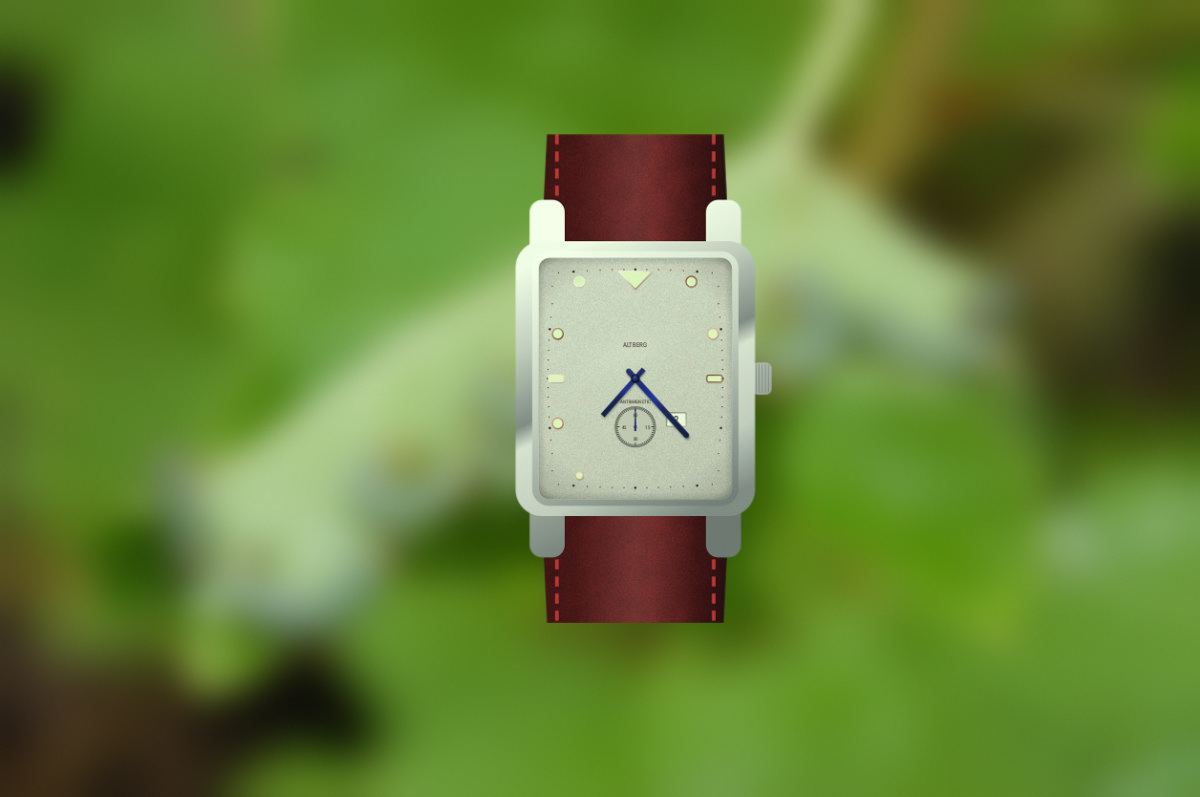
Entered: 7.23
